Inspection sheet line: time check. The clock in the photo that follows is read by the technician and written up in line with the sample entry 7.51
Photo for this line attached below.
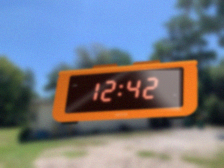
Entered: 12.42
